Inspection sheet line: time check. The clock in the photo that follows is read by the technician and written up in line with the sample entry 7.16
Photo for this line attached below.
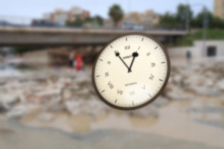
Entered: 12.55
